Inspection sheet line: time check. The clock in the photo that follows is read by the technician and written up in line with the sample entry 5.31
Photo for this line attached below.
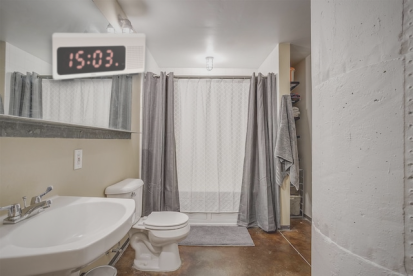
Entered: 15.03
